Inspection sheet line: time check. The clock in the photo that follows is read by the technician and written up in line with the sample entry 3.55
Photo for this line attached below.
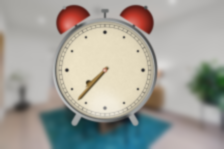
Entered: 7.37
